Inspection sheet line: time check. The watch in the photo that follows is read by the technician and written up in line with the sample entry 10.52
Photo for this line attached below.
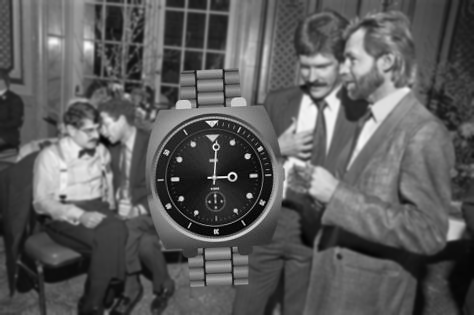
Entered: 3.01
